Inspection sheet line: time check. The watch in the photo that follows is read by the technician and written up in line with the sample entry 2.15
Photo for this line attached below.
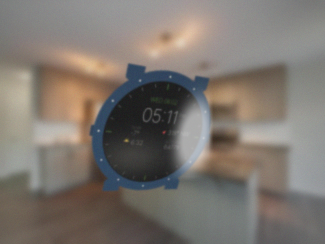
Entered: 5.11
